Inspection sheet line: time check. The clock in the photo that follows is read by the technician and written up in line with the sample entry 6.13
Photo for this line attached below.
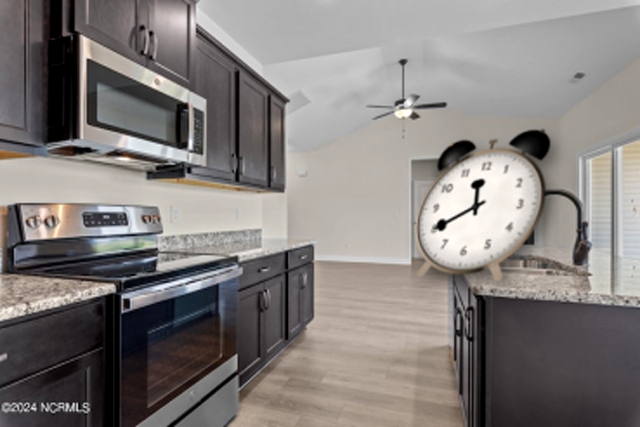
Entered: 11.40
